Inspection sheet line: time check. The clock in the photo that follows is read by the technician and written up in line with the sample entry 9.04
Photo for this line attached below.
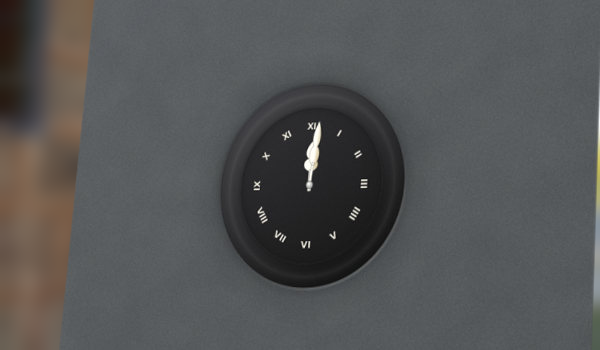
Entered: 12.01
